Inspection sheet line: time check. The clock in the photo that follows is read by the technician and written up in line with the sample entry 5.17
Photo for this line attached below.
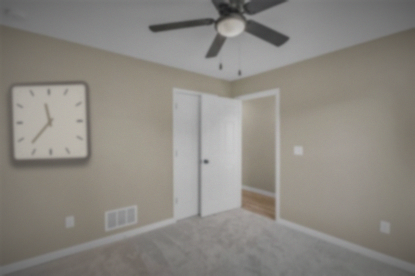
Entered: 11.37
